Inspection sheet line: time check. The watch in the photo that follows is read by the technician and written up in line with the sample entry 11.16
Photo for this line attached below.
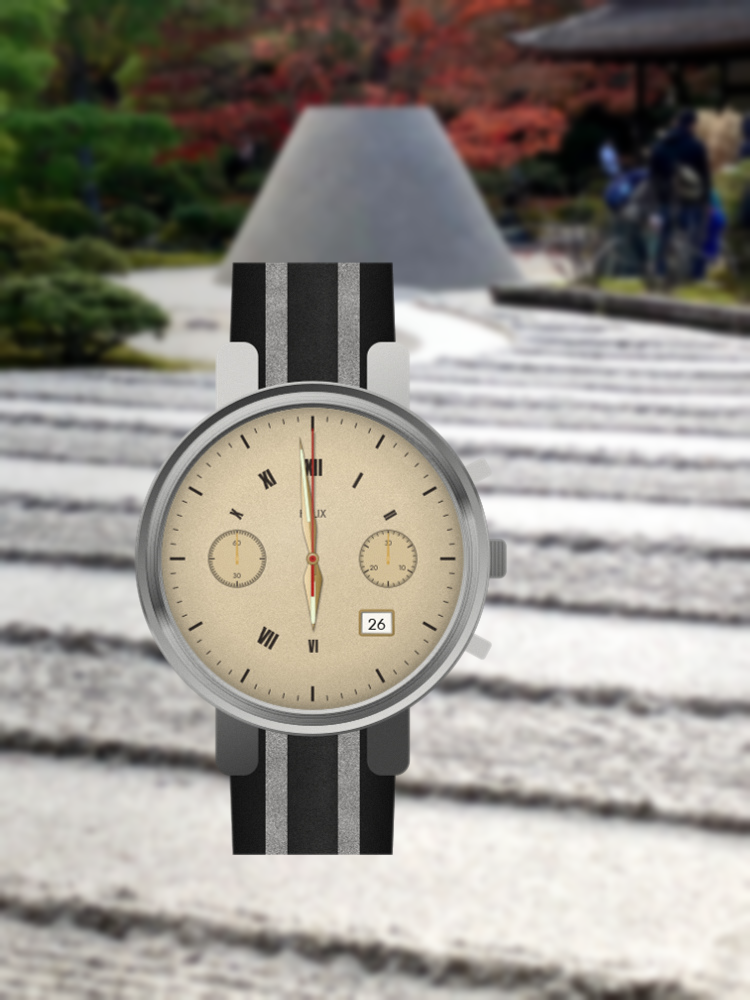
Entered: 5.59
